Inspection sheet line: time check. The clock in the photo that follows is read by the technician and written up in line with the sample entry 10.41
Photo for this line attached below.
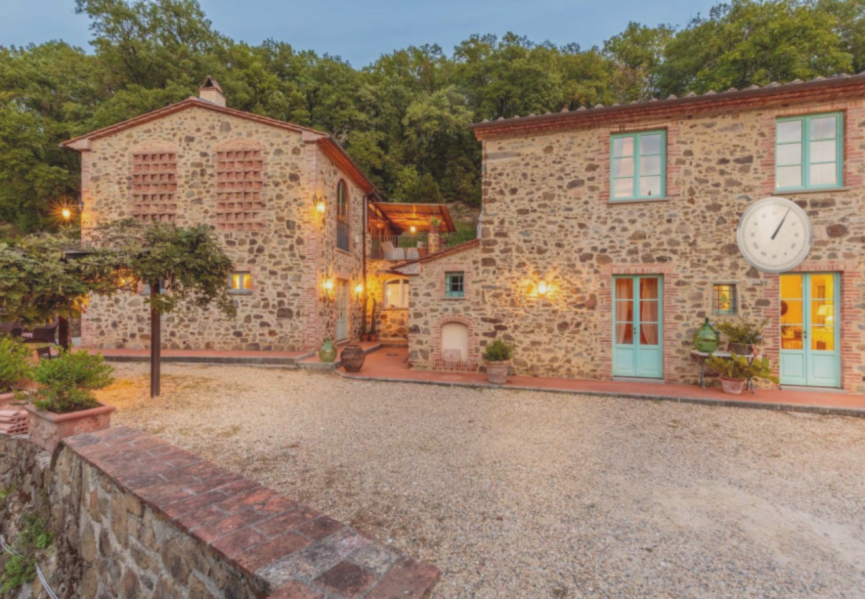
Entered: 1.05
